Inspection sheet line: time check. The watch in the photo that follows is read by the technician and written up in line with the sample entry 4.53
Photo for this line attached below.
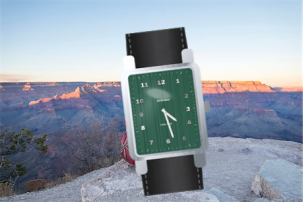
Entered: 4.28
